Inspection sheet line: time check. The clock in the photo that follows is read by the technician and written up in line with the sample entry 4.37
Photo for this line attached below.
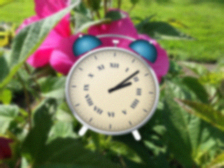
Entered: 2.08
